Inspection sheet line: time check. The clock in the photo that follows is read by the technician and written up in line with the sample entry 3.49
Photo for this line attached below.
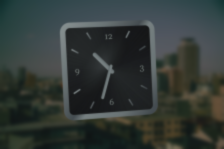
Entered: 10.33
